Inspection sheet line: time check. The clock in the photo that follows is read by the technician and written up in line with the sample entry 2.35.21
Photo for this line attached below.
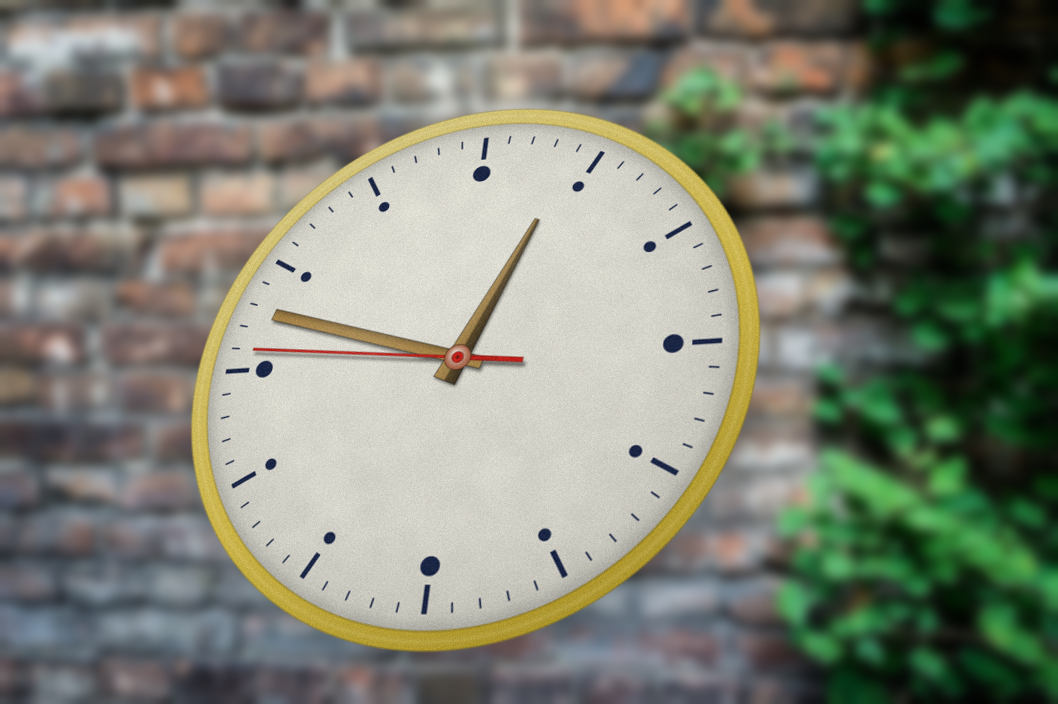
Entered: 12.47.46
